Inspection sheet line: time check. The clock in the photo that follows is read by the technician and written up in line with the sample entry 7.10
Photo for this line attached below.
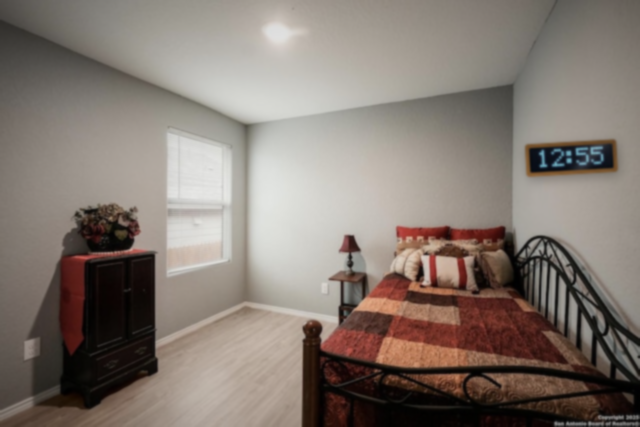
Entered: 12.55
